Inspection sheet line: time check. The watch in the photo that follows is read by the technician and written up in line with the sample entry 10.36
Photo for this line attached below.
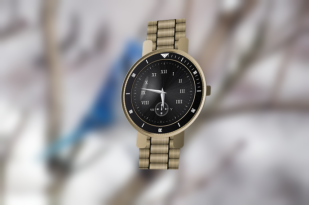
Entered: 5.47
